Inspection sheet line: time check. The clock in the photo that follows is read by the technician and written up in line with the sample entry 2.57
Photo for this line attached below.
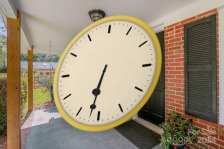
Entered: 6.32
